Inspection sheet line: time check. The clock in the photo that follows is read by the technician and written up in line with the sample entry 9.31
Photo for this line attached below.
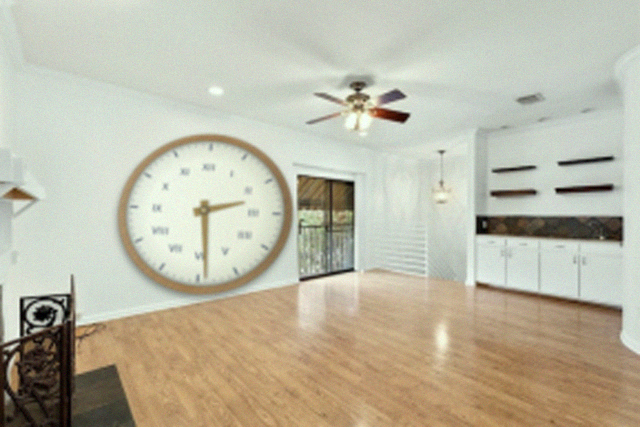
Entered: 2.29
